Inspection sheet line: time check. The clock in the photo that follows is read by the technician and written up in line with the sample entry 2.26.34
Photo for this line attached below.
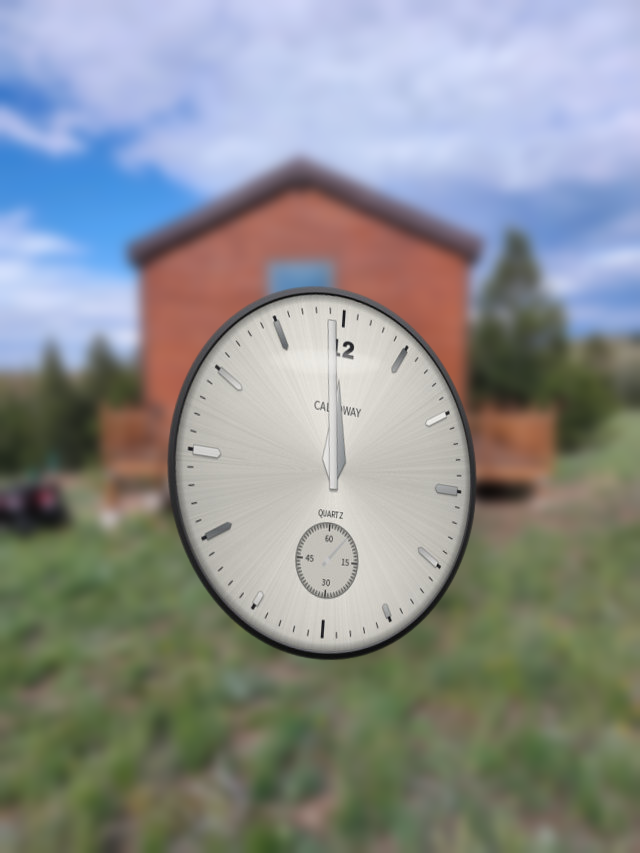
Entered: 11.59.07
